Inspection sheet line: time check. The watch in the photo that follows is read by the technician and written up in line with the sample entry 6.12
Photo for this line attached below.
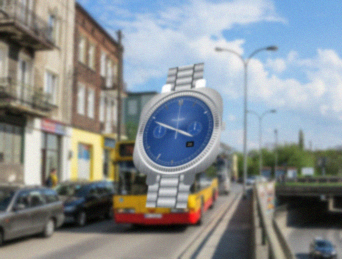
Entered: 3.49
